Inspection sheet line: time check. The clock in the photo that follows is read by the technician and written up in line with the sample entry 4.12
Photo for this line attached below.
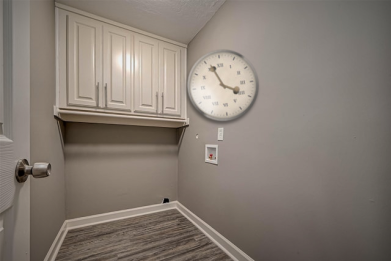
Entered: 3.56
